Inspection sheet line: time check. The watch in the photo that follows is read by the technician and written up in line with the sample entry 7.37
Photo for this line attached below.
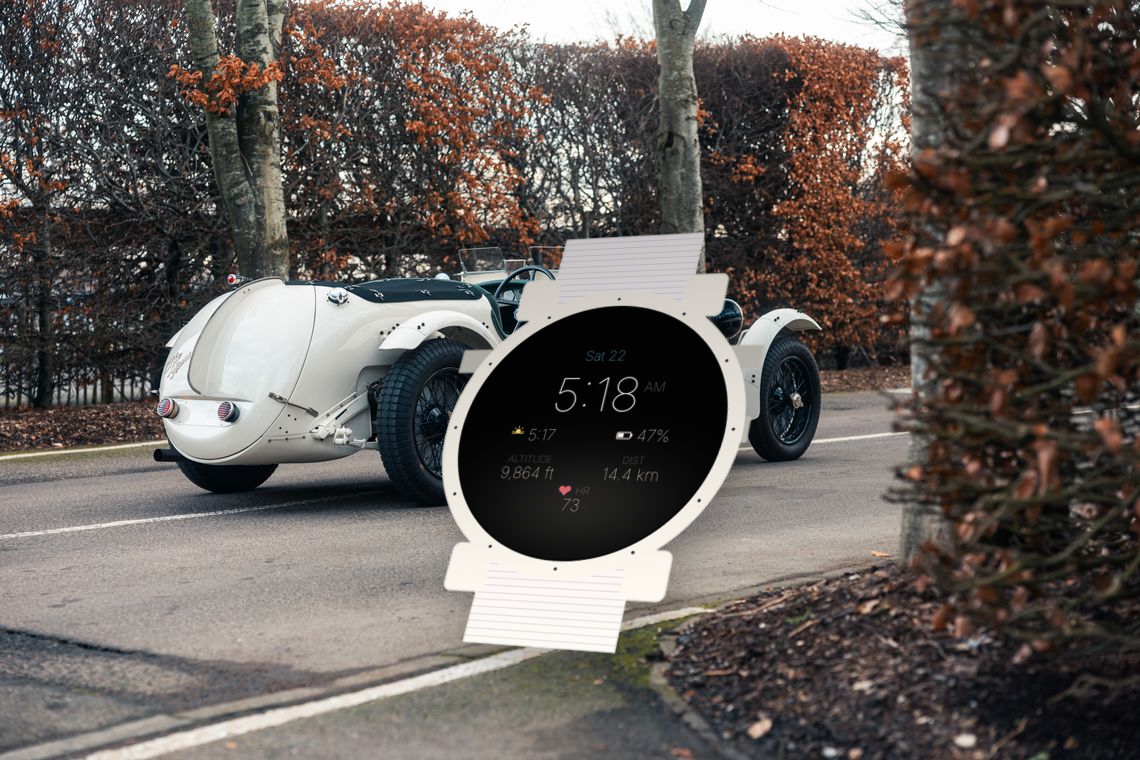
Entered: 5.18
